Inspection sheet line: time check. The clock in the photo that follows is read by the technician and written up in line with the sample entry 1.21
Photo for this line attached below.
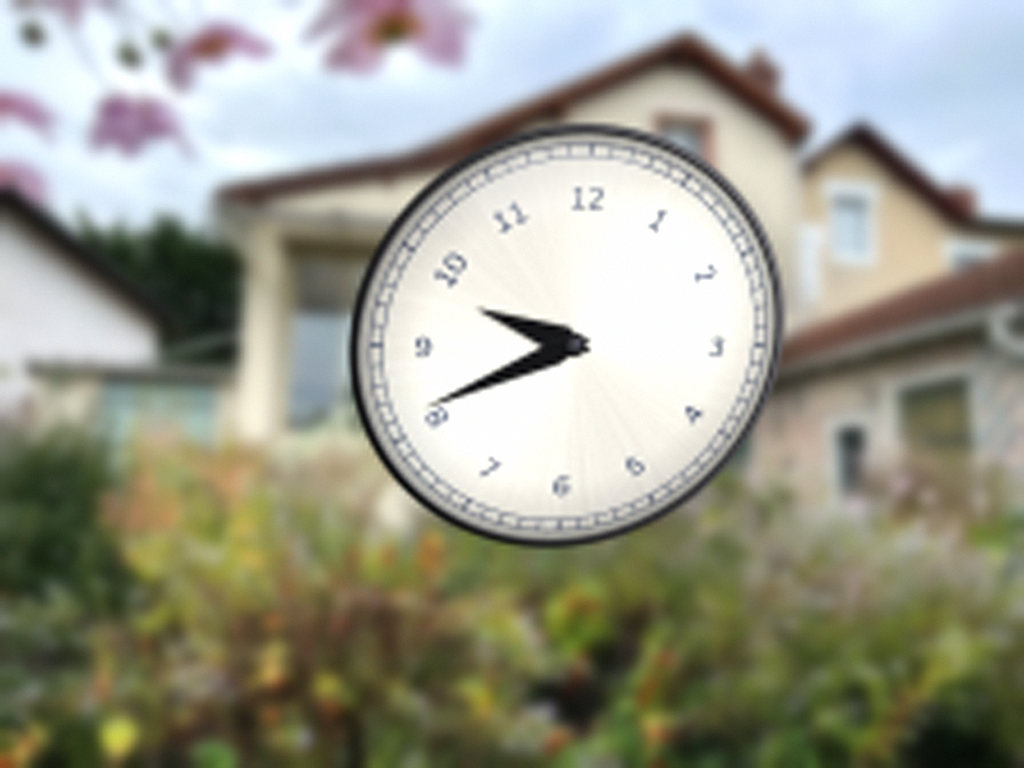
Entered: 9.41
